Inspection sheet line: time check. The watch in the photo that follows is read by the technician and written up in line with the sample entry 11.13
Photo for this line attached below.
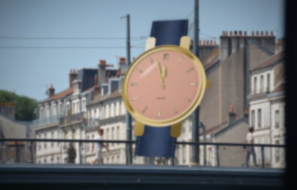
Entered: 11.57
